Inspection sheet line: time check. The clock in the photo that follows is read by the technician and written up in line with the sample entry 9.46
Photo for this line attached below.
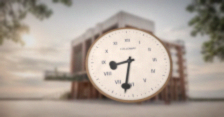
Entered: 8.32
